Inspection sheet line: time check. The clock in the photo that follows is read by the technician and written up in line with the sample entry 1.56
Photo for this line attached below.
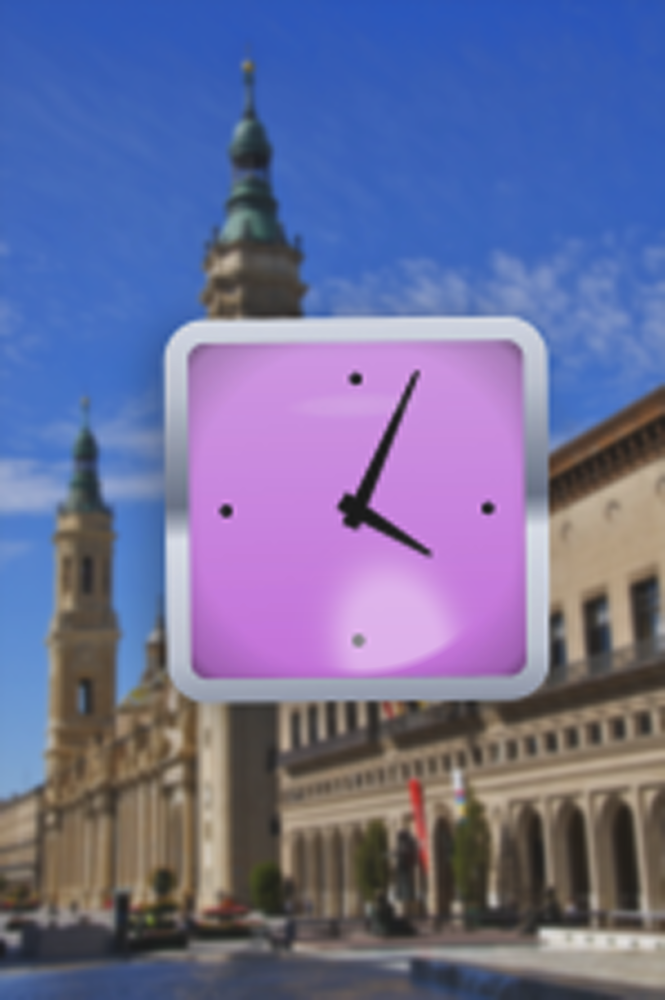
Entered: 4.04
